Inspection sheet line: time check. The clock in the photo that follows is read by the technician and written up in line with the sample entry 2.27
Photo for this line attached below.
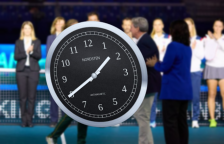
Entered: 1.40
